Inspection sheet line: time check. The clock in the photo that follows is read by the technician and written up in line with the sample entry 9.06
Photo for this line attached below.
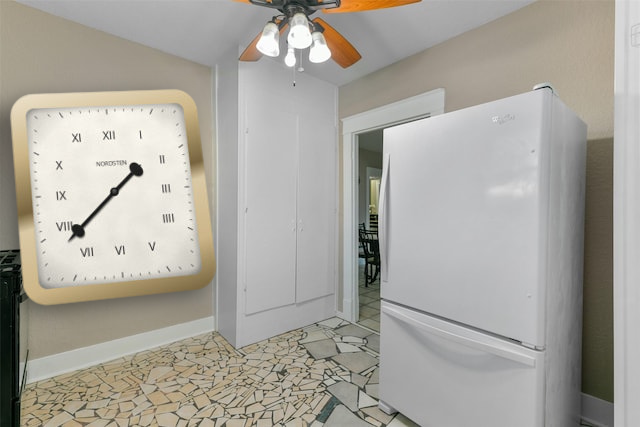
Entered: 1.38
